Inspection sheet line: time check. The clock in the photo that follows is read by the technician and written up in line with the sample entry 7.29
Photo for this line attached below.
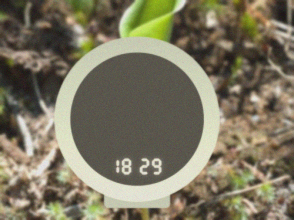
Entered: 18.29
